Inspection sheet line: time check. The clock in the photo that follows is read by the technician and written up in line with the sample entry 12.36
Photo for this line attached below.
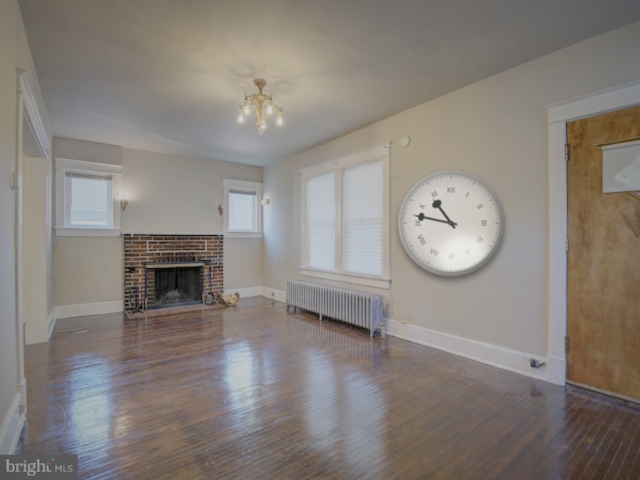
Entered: 10.47
